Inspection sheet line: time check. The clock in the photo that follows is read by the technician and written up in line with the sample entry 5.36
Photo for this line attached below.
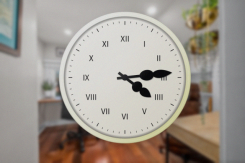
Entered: 4.14
